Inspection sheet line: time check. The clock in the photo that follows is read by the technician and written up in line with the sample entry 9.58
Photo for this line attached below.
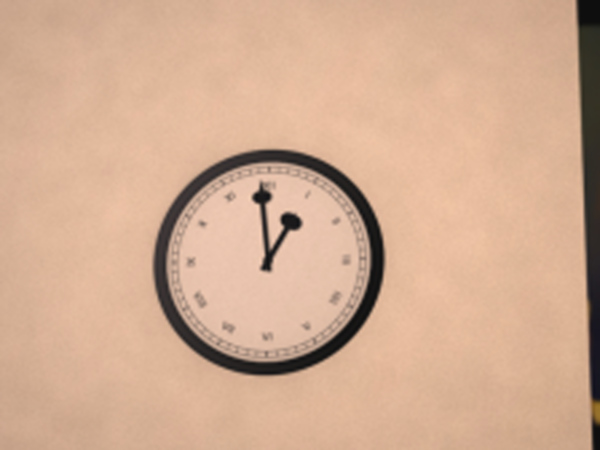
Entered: 12.59
